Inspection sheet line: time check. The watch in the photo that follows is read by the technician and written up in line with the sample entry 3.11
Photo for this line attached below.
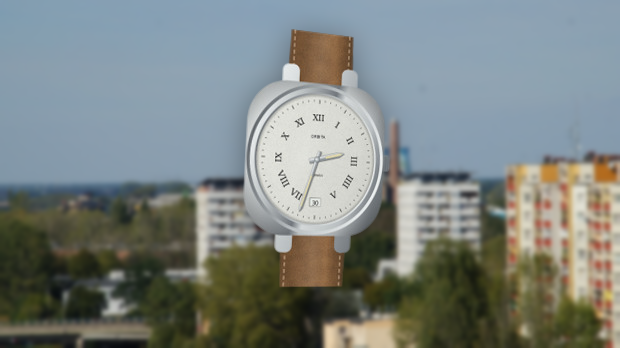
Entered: 2.33
